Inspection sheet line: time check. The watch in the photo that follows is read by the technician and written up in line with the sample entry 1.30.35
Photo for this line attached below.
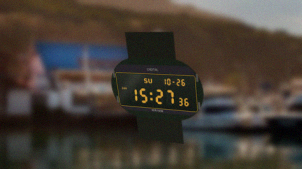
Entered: 15.27.36
